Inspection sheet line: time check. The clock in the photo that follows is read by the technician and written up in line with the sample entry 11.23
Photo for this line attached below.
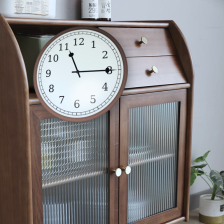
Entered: 11.15
